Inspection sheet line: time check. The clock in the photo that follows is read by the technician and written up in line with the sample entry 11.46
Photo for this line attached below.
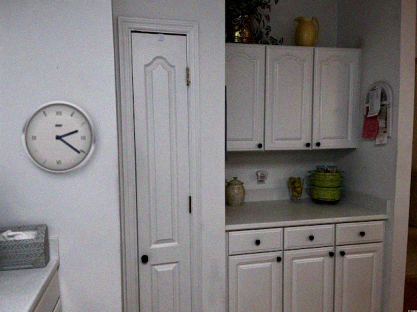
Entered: 2.21
